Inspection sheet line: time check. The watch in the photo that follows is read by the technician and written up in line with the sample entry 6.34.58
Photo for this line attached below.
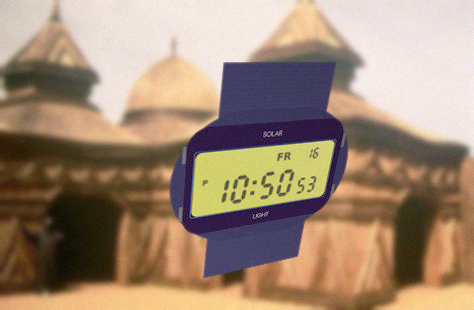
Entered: 10.50.53
